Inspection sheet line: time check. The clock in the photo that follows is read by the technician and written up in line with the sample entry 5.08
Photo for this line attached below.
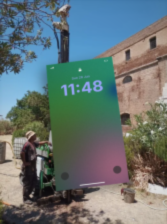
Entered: 11.48
